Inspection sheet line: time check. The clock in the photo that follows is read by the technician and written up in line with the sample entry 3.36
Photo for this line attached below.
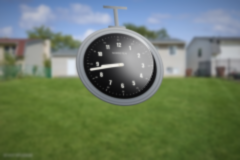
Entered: 8.43
